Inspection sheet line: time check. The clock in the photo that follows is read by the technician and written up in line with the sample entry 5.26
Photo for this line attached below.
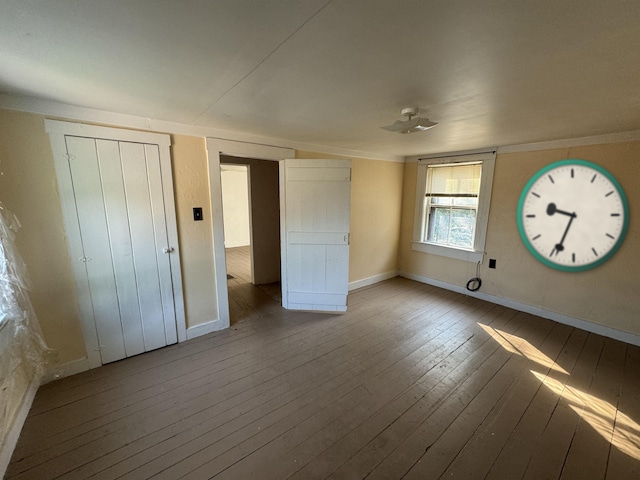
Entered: 9.34
